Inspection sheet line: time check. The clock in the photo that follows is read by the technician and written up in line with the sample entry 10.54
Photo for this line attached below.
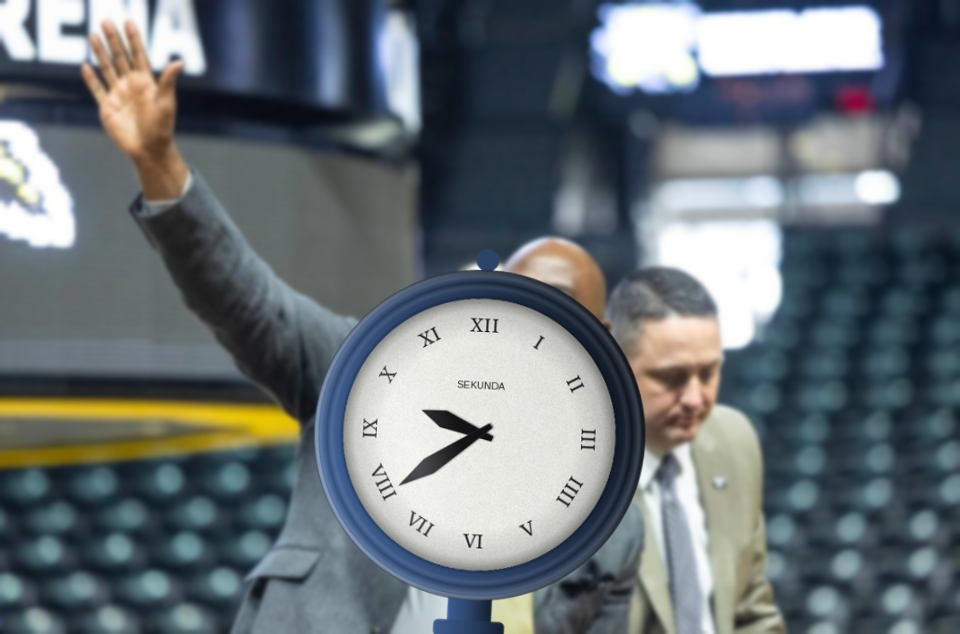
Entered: 9.39
